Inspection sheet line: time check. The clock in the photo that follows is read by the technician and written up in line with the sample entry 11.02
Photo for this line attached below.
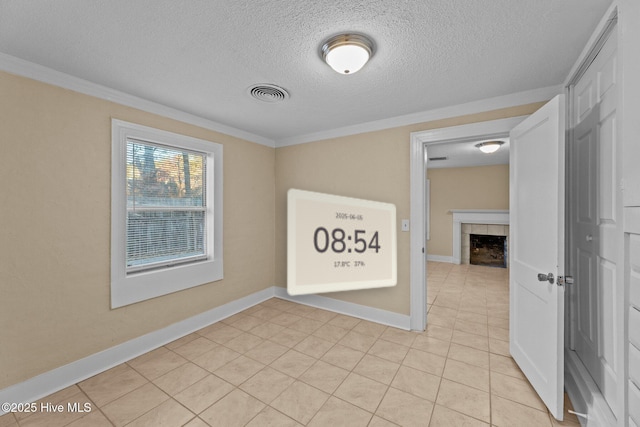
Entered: 8.54
